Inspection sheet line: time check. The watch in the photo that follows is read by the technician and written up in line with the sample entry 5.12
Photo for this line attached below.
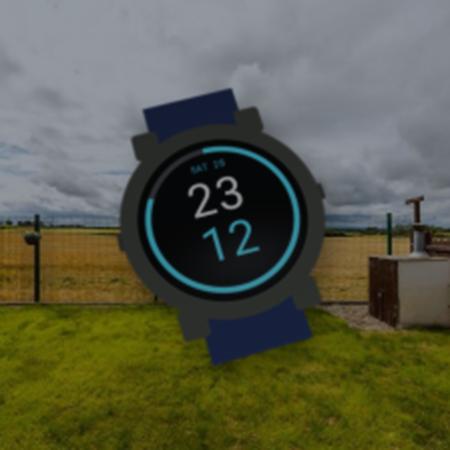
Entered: 23.12
